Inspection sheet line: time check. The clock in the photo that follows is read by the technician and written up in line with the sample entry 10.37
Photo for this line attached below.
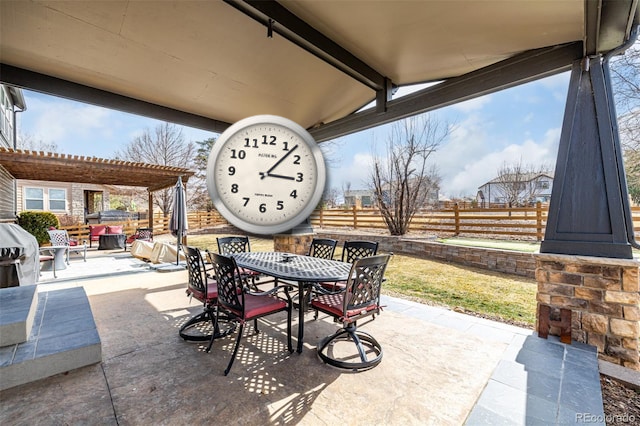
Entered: 3.07
